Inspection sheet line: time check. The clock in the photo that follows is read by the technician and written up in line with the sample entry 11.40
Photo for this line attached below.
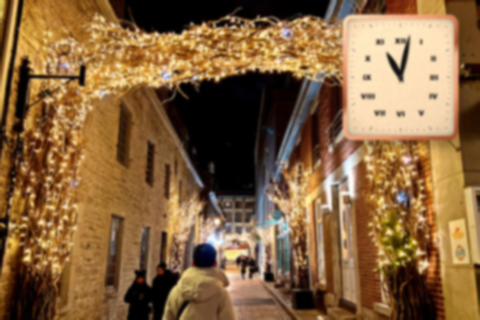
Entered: 11.02
